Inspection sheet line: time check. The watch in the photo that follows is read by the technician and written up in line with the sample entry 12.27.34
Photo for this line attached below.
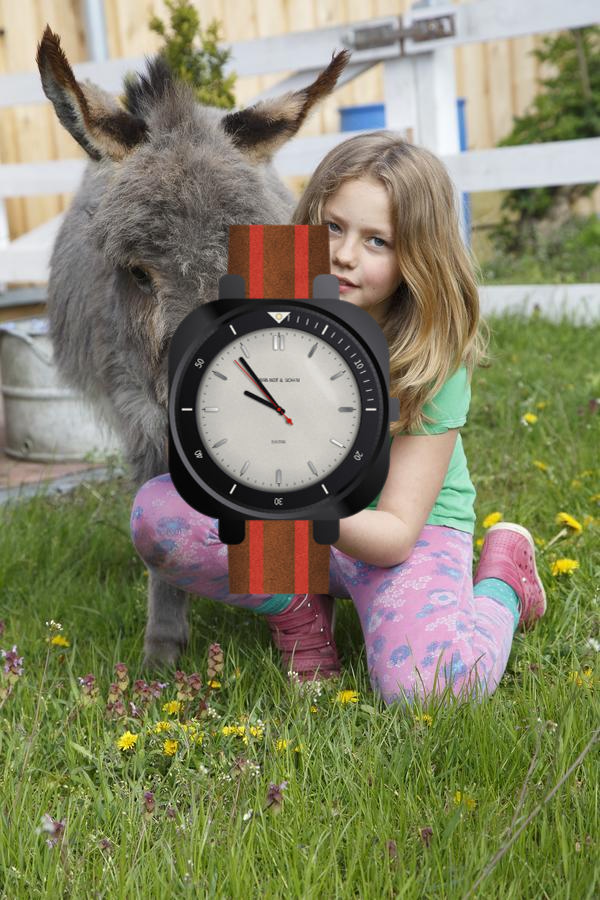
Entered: 9.53.53
